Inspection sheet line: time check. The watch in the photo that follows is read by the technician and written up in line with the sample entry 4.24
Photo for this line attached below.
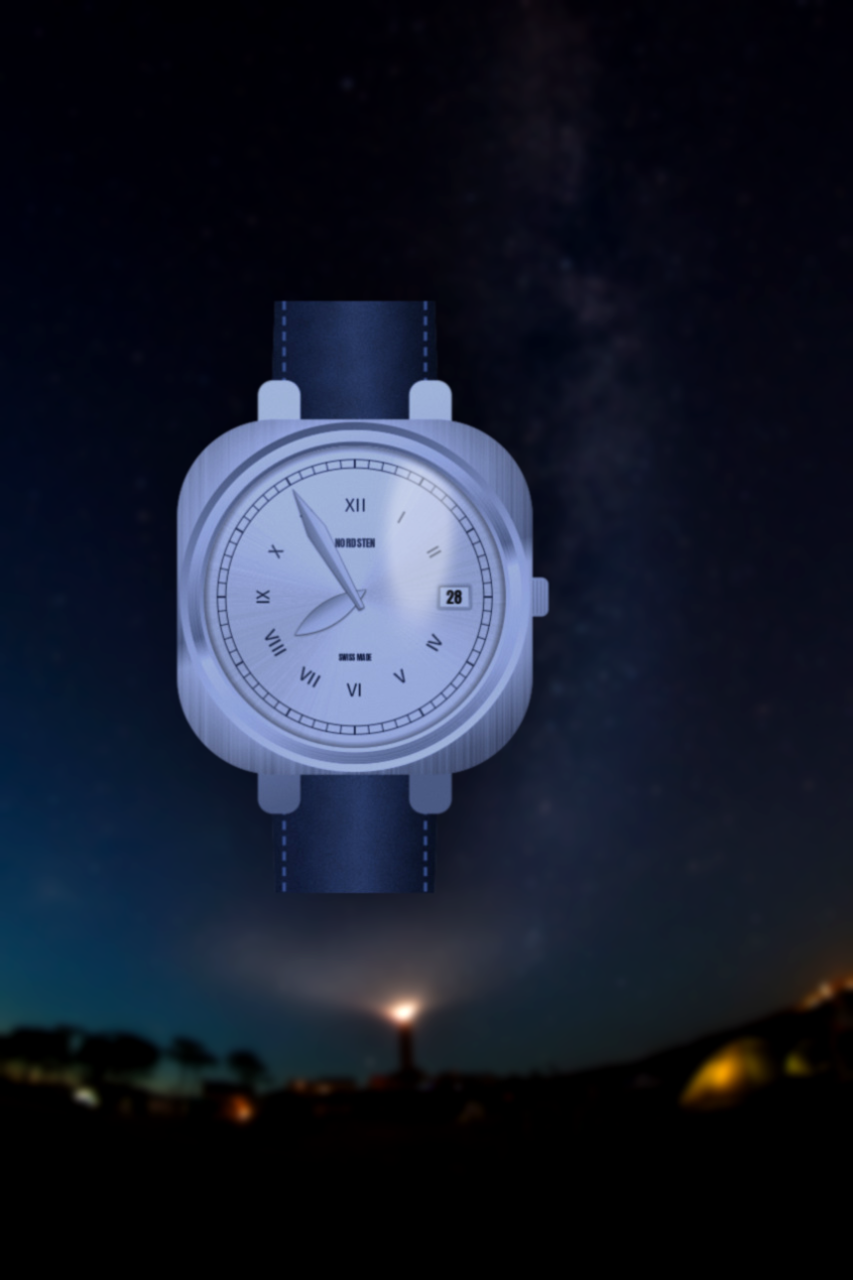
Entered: 7.55
